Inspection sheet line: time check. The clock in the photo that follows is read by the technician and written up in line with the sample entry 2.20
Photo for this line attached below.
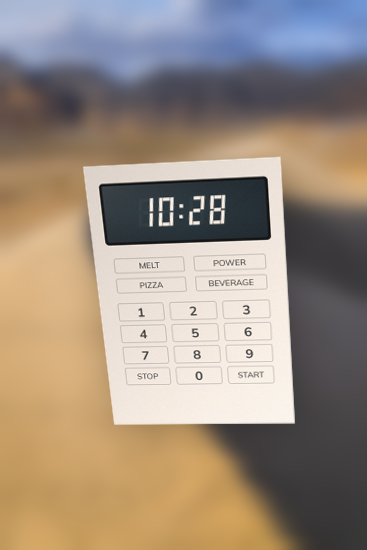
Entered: 10.28
